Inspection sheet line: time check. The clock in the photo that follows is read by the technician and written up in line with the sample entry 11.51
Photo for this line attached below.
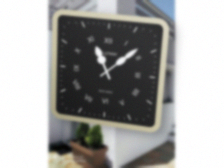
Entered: 11.08
